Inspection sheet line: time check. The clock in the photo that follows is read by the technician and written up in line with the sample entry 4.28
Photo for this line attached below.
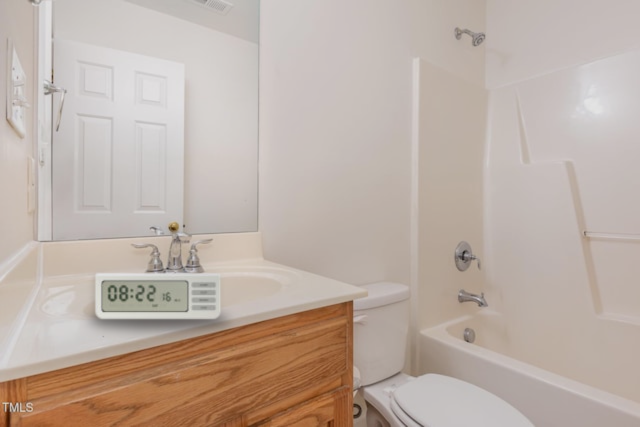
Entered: 8.22
